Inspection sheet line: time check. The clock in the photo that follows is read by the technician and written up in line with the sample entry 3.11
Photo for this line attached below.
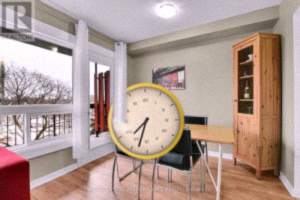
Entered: 7.33
